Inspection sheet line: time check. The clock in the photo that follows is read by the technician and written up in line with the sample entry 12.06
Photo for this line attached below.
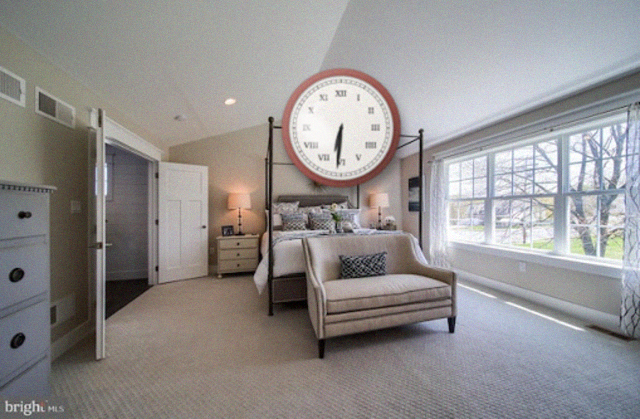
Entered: 6.31
